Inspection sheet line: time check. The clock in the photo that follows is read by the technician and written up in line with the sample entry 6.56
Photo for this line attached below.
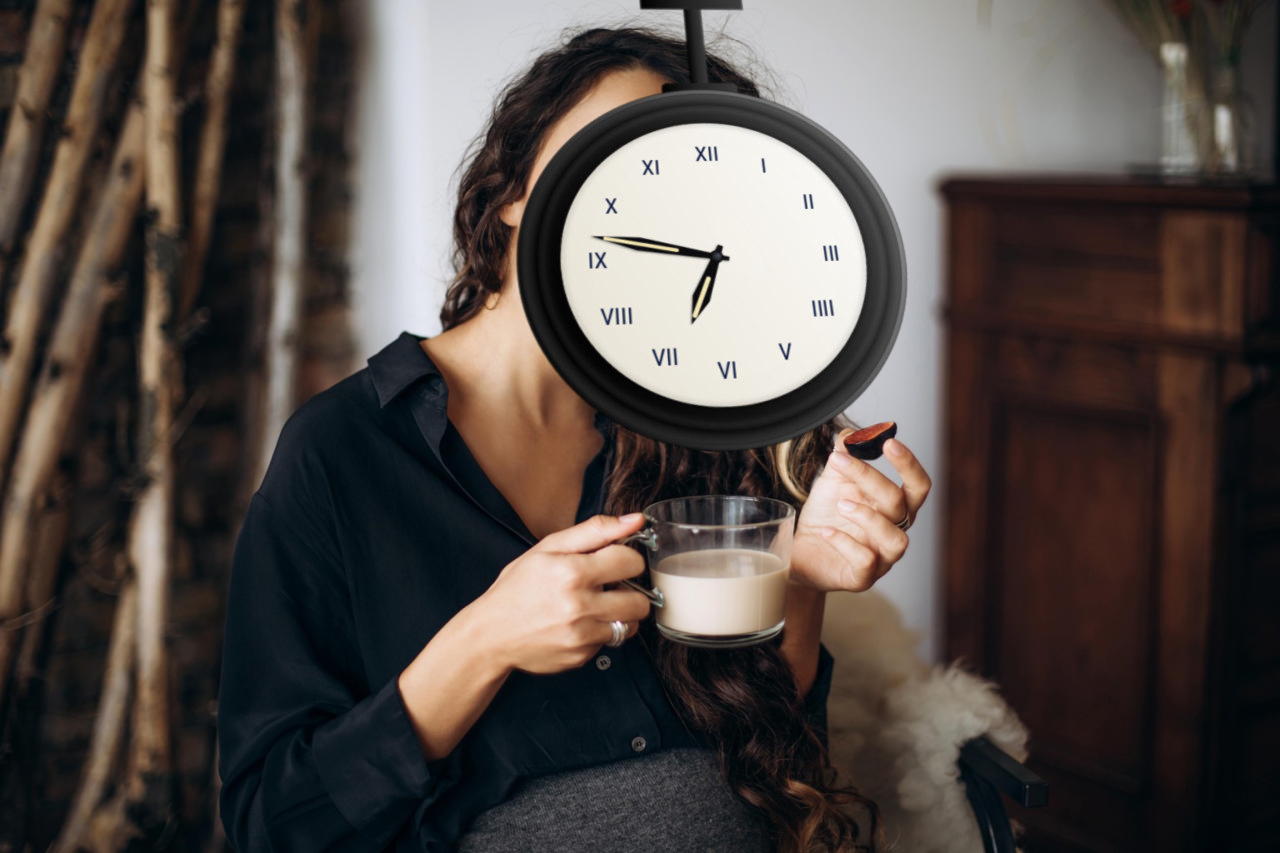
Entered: 6.47
